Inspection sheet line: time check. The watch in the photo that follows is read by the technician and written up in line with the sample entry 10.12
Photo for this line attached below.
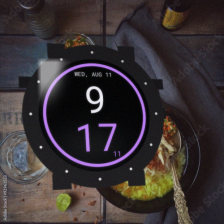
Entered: 9.17
